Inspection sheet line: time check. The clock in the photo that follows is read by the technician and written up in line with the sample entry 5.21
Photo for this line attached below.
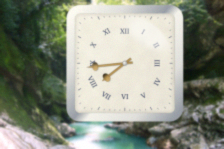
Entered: 7.44
